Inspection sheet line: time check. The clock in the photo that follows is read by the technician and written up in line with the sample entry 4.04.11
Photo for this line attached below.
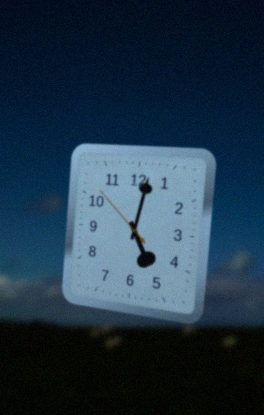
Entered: 5.01.52
